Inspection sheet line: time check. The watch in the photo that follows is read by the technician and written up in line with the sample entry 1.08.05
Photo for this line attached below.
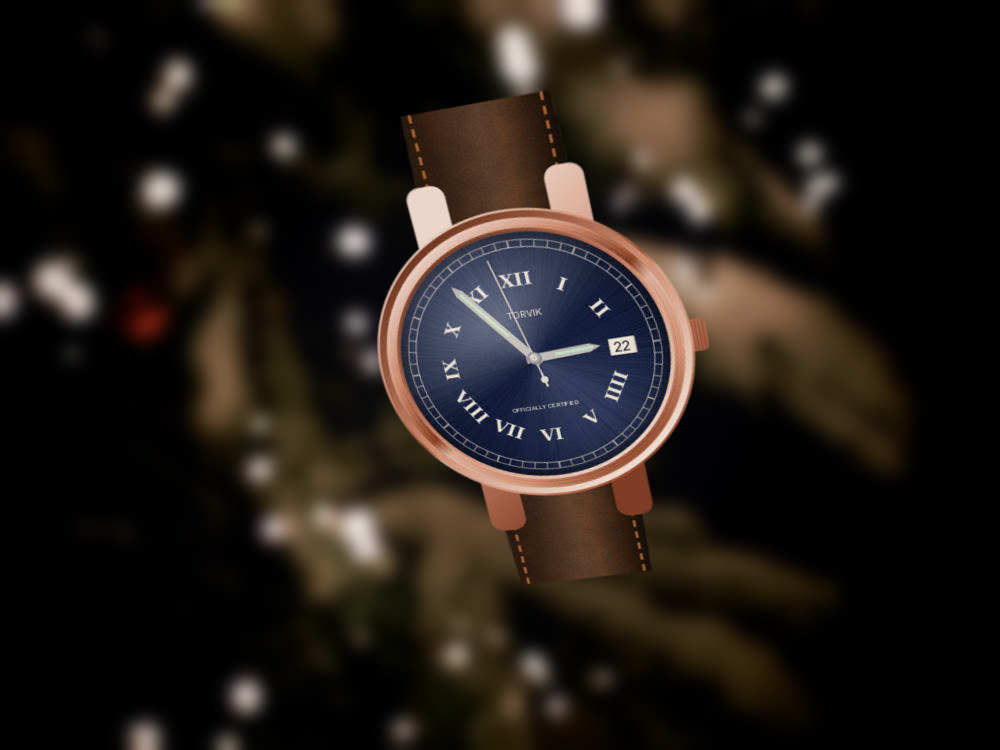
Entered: 2.53.58
